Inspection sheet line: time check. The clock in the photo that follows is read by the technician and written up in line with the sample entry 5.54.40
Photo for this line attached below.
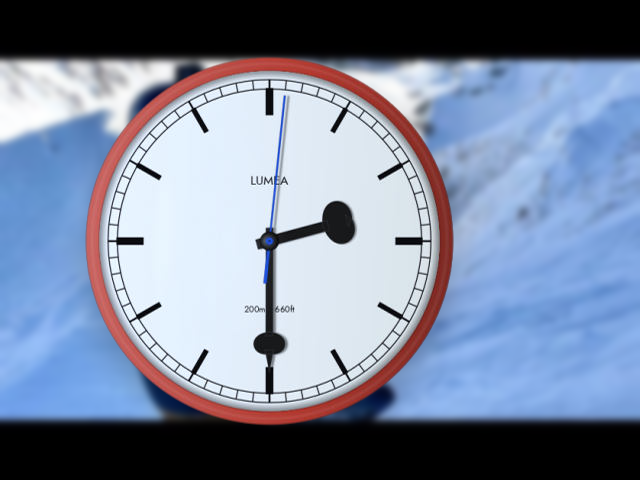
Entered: 2.30.01
